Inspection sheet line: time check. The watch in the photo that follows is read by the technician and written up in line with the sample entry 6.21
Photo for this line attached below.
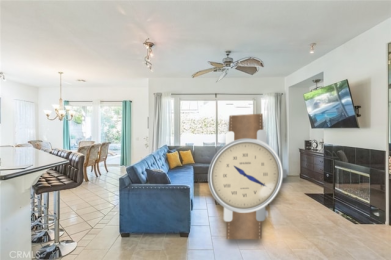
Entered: 10.20
